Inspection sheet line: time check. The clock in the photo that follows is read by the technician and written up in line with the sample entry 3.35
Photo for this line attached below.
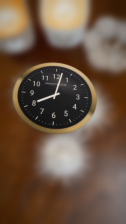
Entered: 8.02
